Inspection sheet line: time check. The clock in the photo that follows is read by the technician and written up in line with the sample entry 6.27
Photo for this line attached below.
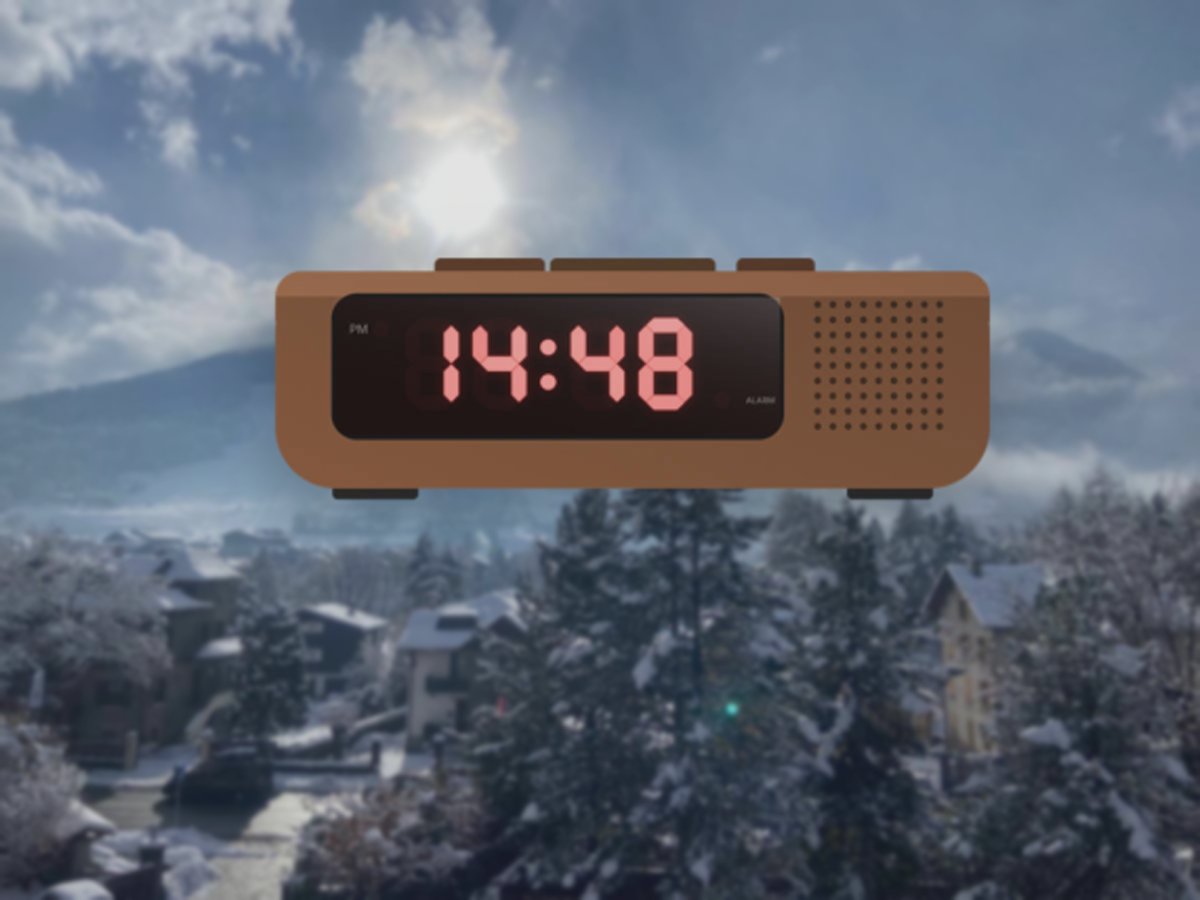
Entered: 14.48
